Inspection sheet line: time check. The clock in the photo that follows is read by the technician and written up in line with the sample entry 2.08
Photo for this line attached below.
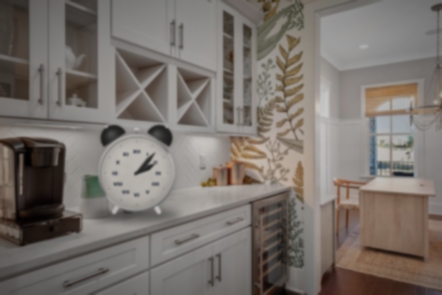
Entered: 2.07
